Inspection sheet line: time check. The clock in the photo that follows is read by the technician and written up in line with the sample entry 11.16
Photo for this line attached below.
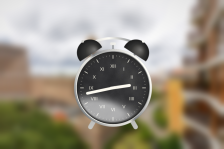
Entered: 2.43
